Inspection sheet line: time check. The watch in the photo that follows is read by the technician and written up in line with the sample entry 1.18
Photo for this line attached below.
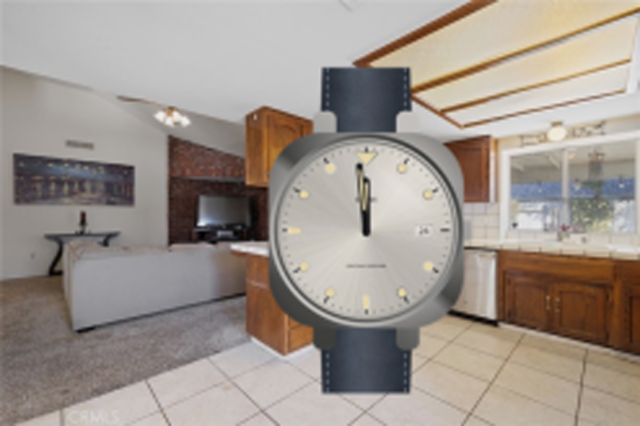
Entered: 11.59
